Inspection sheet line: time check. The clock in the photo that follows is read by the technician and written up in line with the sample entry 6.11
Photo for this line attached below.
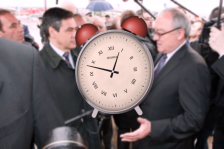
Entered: 12.48
